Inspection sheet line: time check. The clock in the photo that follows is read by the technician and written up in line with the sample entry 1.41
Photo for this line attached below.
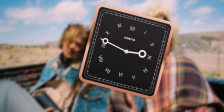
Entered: 2.47
